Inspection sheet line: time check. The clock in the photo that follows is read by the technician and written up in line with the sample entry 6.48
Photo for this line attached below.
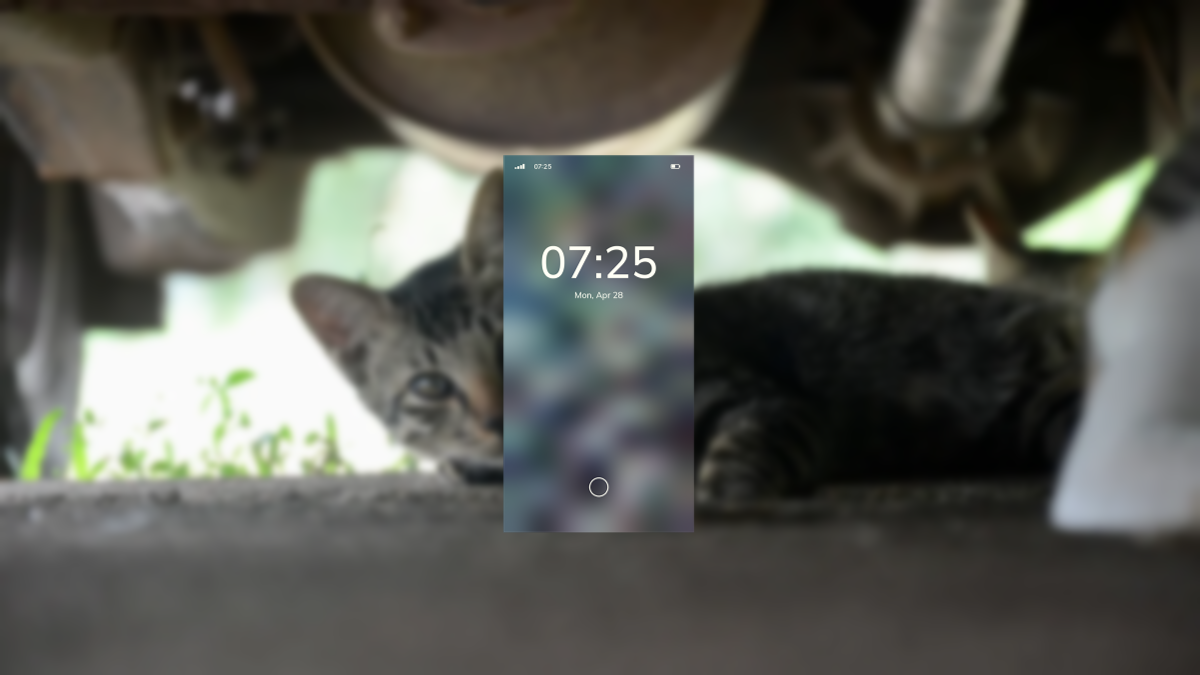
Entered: 7.25
